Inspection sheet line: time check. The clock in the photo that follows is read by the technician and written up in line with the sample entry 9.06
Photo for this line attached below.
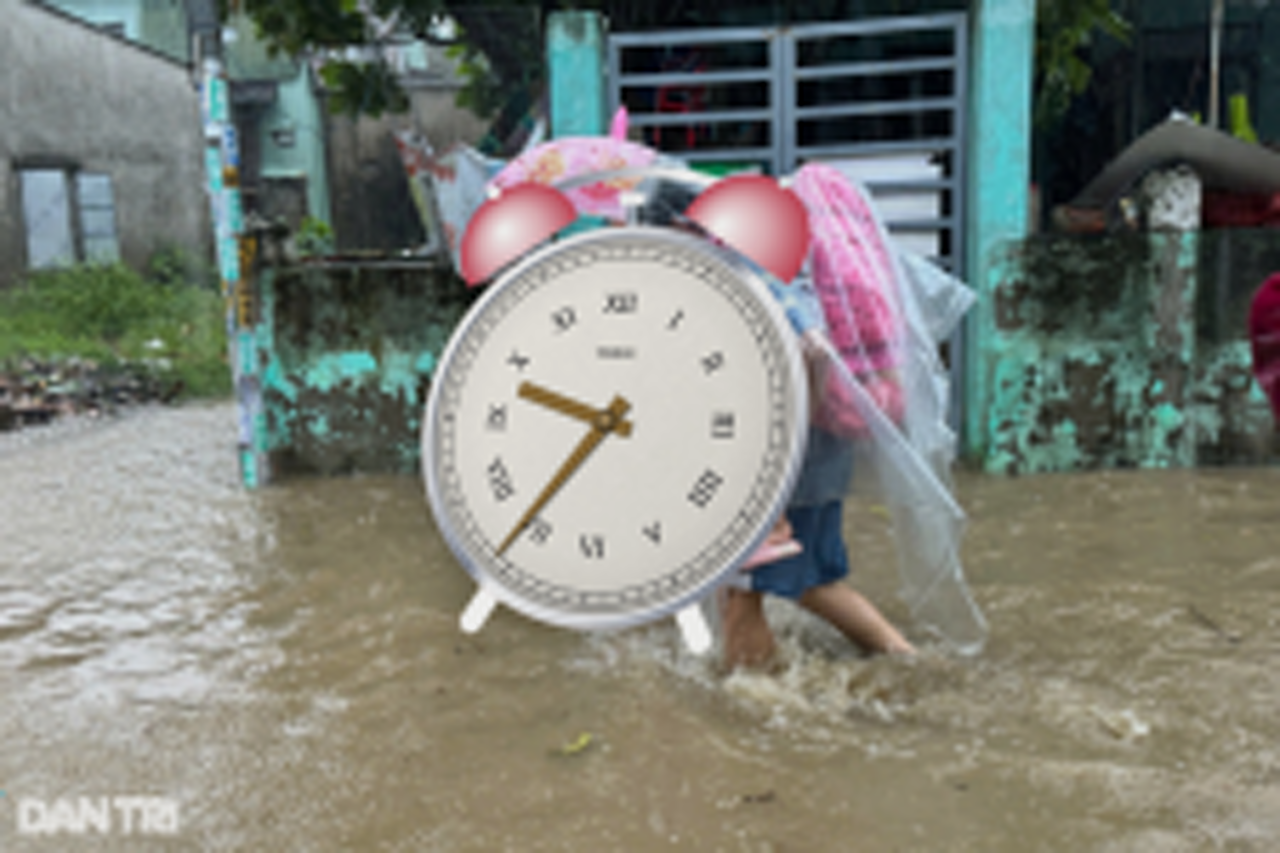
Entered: 9.36
